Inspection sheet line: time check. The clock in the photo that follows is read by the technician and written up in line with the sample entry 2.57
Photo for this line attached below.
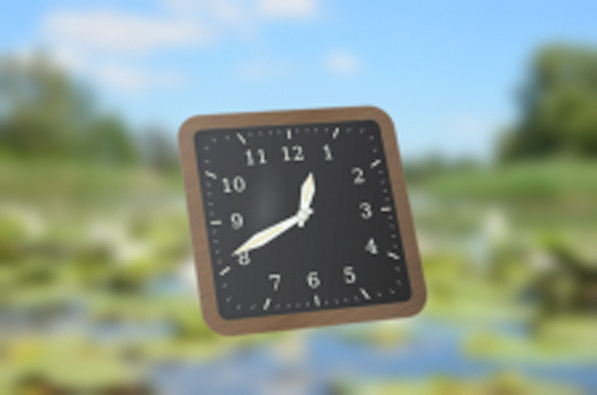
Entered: 12.41
